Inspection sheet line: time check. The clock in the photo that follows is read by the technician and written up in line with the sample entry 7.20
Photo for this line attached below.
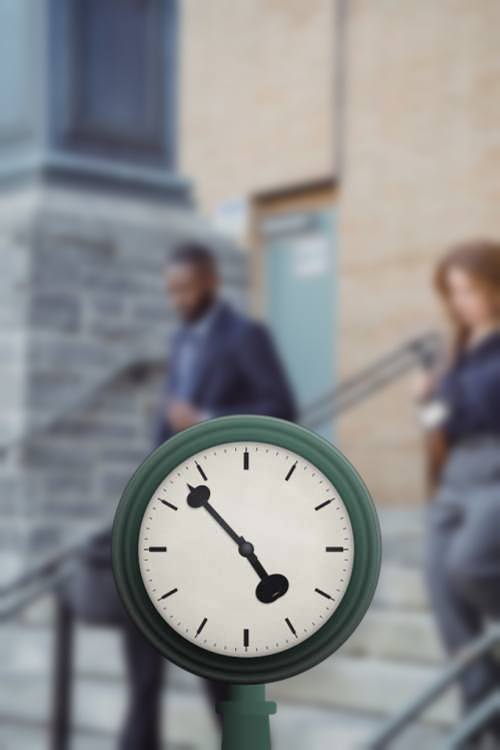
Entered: 4.53
